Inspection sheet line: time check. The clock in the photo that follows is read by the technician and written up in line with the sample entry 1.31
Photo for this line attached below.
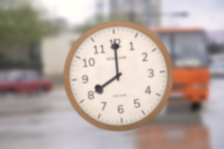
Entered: 8.00
